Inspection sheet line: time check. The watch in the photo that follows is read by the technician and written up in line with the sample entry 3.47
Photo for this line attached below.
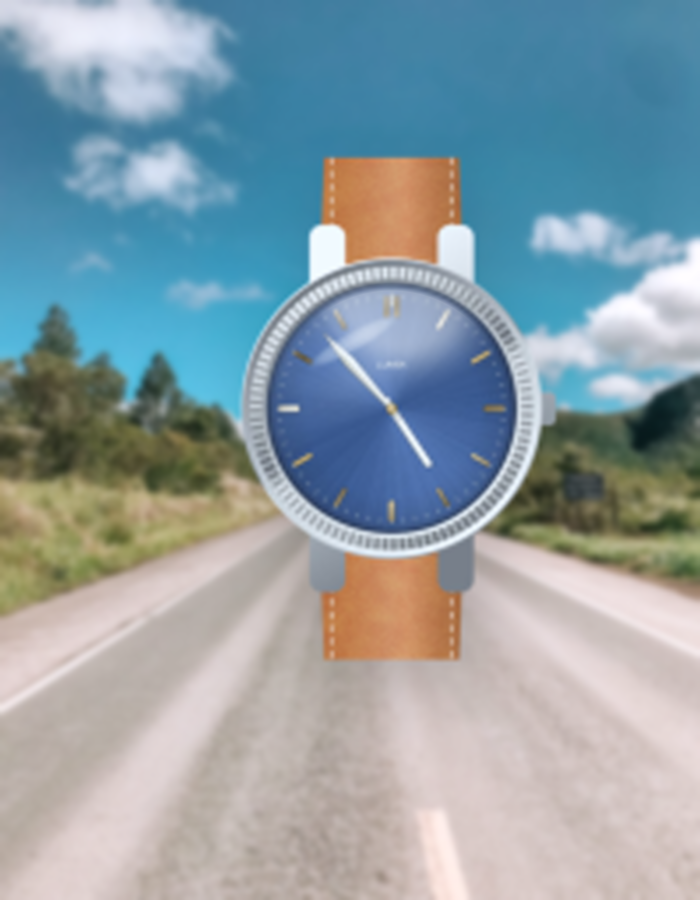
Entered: 4.53
